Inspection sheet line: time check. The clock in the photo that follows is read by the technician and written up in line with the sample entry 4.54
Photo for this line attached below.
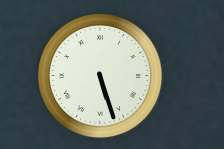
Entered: 5.27
